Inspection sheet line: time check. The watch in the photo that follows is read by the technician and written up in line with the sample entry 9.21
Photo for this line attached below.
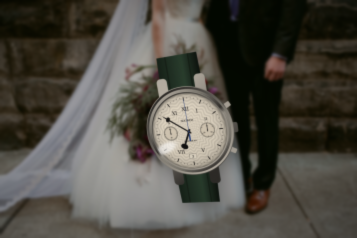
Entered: 6.51
